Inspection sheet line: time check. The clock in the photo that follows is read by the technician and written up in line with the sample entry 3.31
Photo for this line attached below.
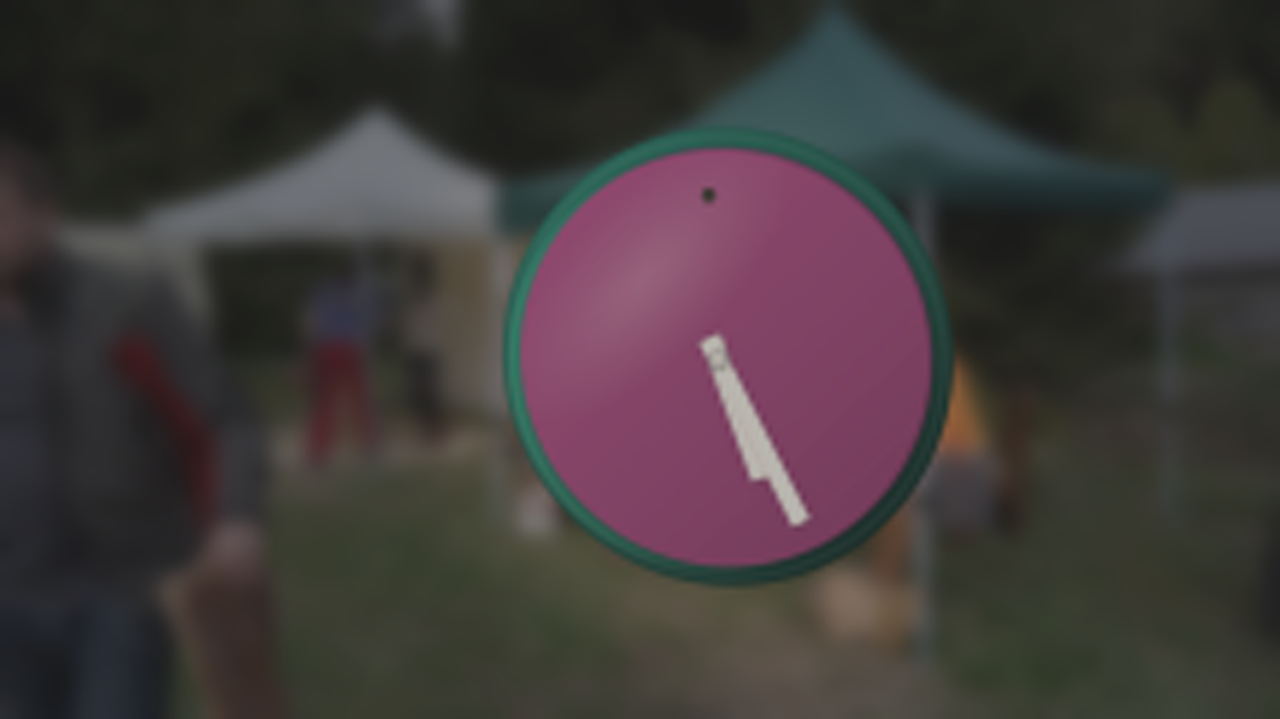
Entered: 5.26
